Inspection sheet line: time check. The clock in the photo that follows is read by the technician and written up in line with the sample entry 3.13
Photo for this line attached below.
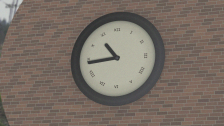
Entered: 10.44
